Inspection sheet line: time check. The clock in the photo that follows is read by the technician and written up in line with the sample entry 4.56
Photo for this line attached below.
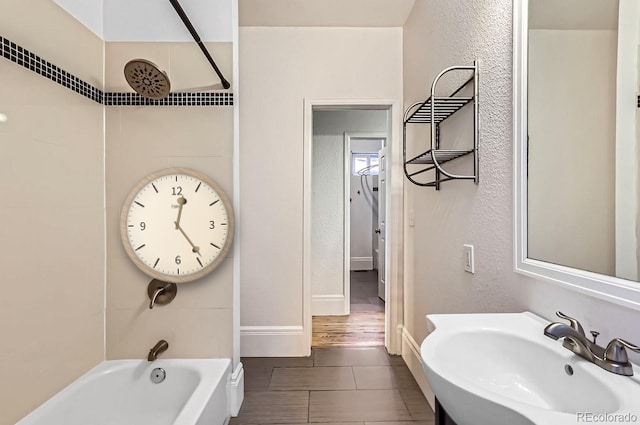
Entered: 12.24
